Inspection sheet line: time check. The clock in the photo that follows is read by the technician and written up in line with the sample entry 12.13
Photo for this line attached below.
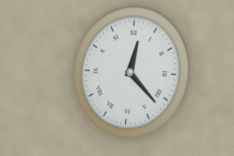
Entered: 12.22
